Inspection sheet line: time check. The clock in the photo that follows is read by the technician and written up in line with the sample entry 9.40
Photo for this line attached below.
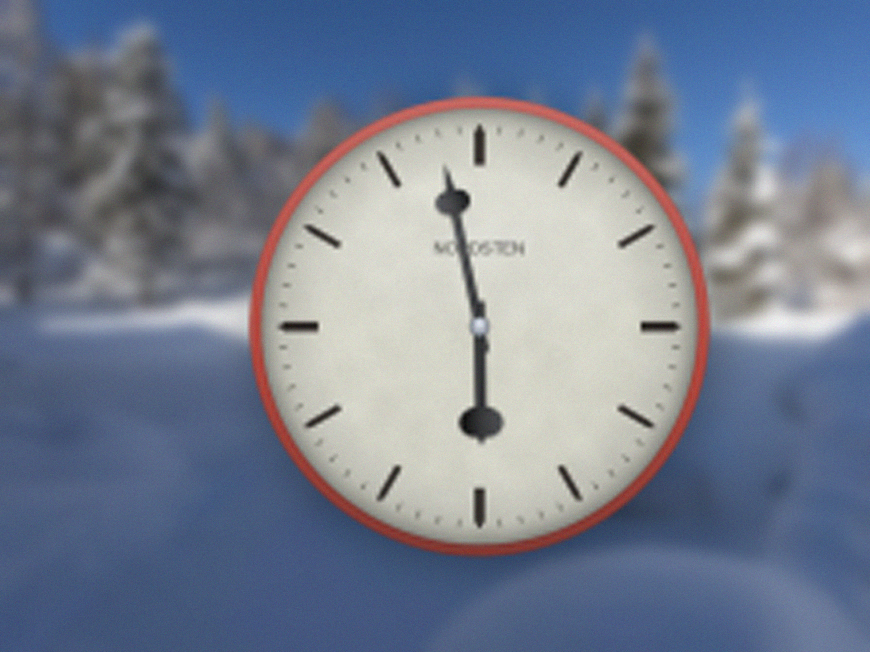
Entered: 5.58
